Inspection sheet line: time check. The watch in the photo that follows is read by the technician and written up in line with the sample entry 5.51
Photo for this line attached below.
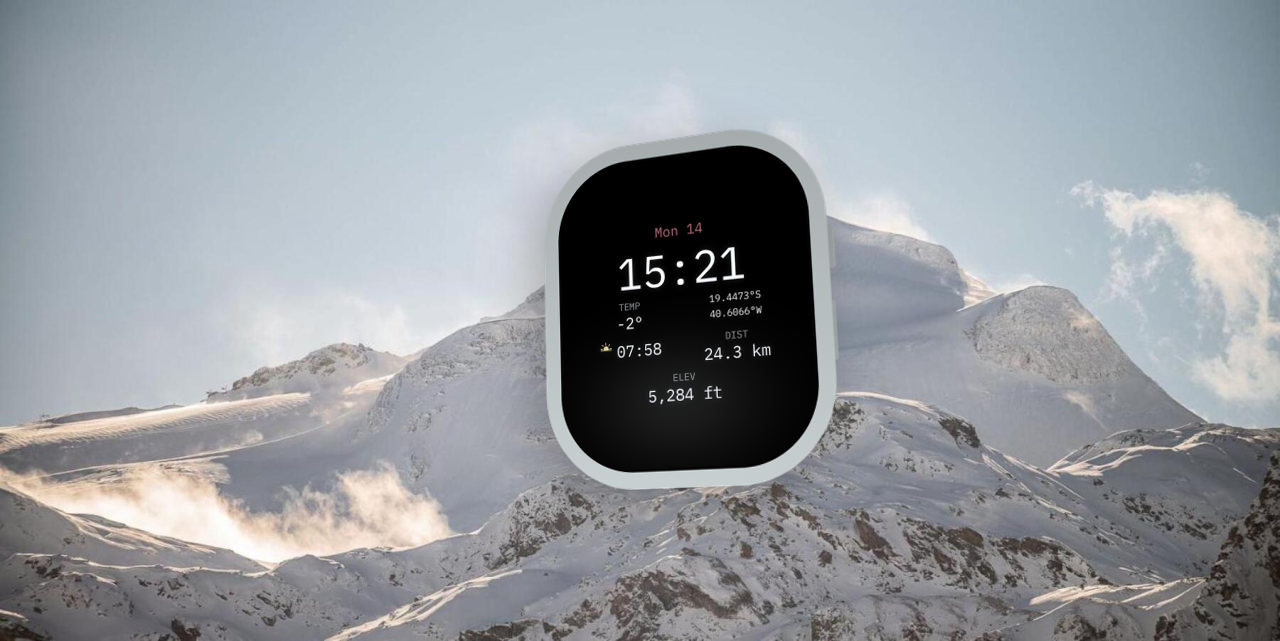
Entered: 15.21
